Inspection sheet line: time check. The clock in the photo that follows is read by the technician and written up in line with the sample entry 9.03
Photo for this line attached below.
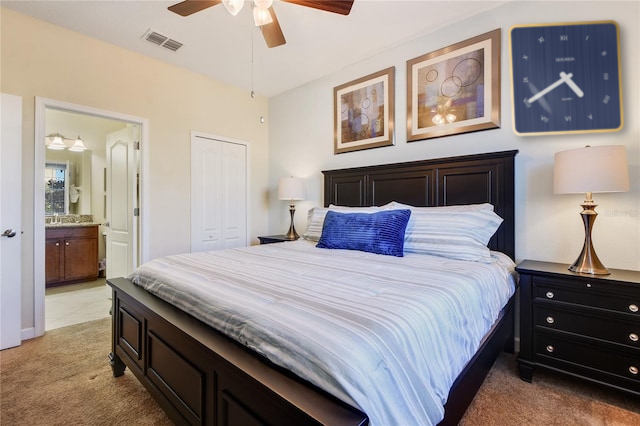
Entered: 4.40
